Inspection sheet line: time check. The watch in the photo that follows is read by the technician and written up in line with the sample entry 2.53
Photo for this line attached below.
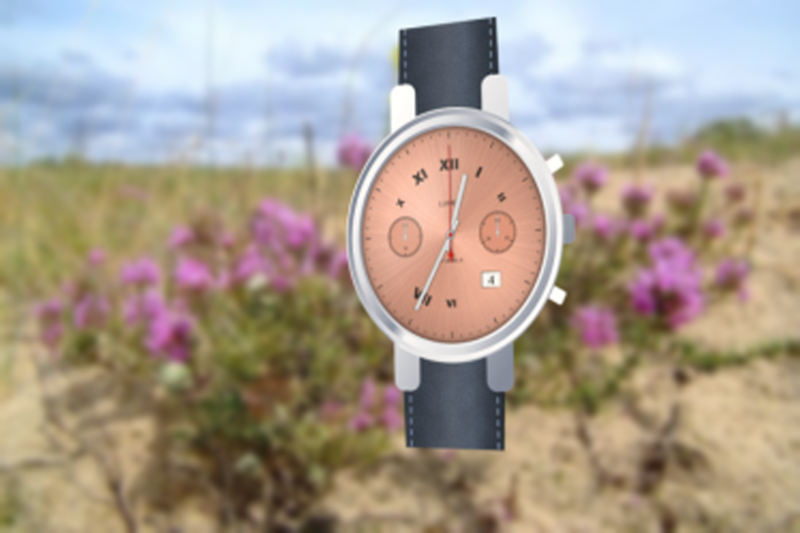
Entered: 12.35
